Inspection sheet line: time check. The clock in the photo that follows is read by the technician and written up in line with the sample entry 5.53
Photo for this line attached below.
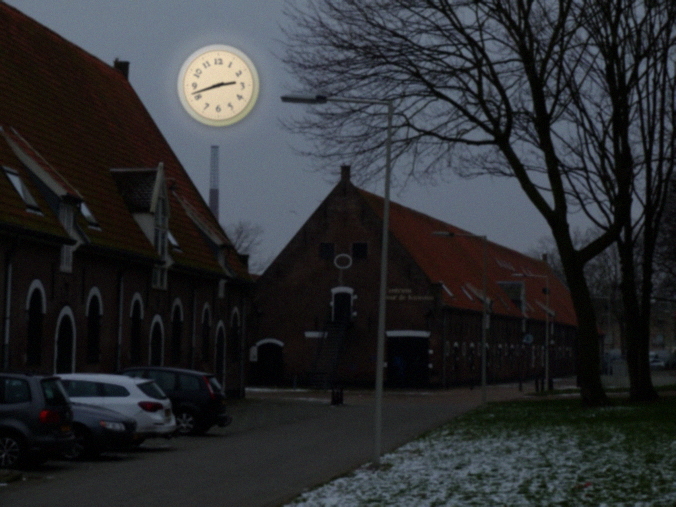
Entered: 2.42
